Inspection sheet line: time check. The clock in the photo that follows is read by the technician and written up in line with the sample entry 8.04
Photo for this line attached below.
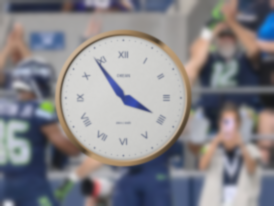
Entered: 3.54
